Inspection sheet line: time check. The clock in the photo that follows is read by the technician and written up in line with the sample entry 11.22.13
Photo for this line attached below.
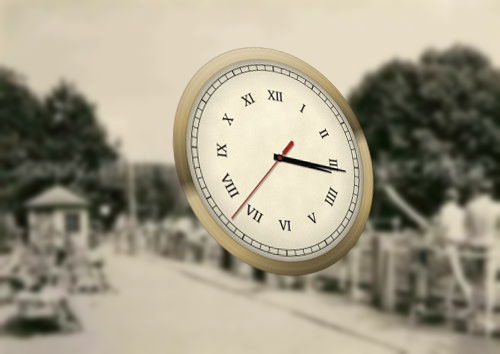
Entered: 3.15.37
